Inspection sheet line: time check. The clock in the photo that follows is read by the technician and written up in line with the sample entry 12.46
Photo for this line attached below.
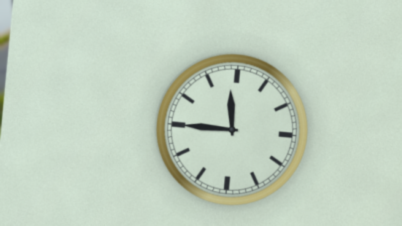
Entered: 11.45
